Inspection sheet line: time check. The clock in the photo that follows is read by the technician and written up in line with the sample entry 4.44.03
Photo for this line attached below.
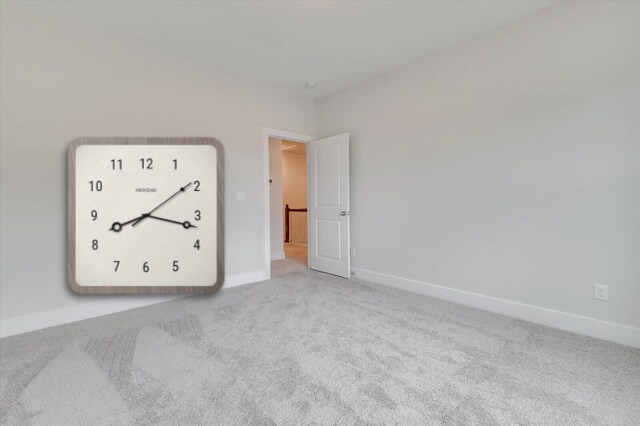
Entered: 8.17.09
